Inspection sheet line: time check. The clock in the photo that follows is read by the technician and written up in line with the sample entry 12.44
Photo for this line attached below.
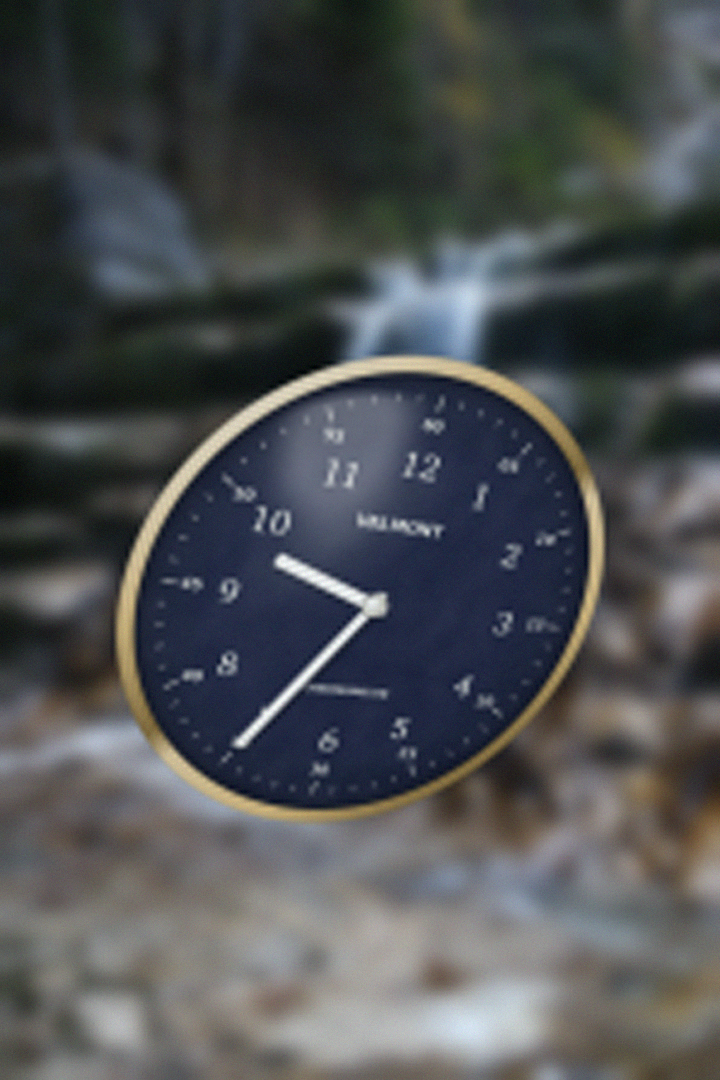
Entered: 9.35
